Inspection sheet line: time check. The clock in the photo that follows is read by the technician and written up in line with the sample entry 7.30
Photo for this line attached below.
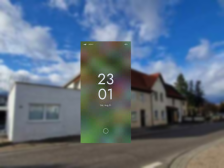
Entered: 23.01
